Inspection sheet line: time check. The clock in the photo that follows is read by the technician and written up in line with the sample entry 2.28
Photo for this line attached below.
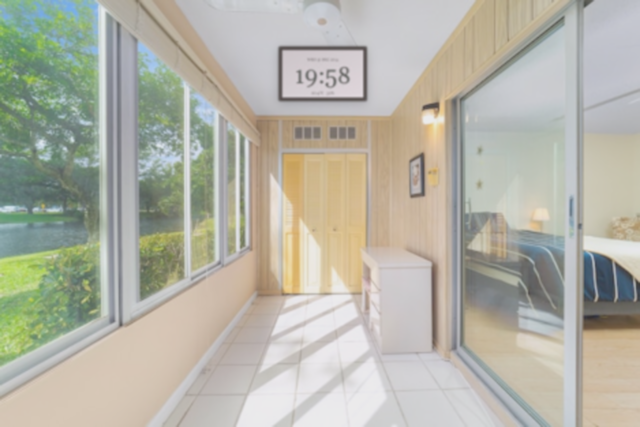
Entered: 19.58
